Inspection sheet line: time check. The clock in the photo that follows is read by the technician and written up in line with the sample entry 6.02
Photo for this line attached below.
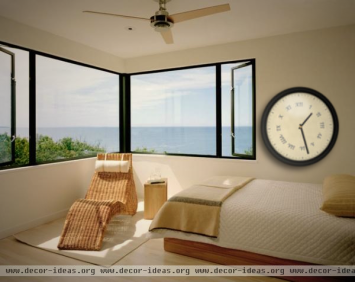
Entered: 1.28
